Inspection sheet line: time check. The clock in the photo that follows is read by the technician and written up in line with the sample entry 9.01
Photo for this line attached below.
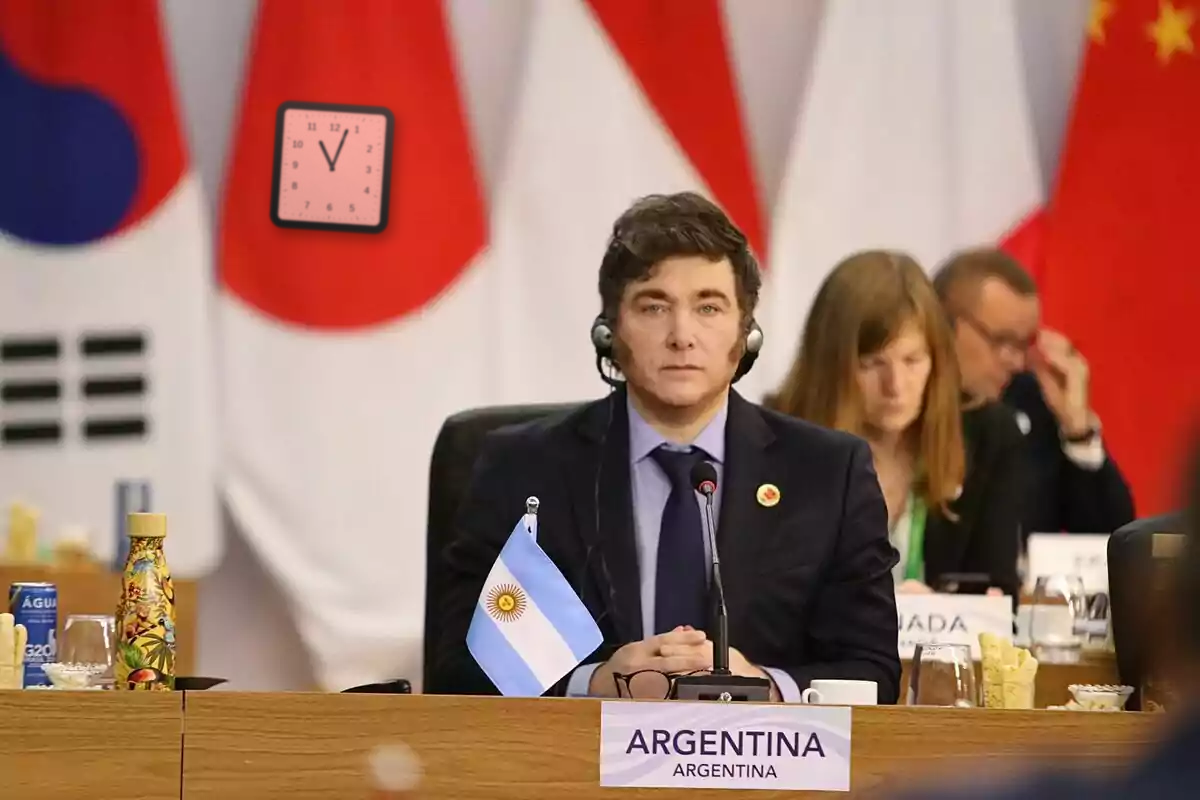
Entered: 11.03
